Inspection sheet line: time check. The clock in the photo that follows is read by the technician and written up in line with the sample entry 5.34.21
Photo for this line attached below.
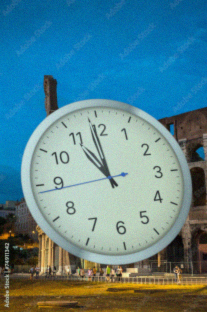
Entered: 10.58.44
